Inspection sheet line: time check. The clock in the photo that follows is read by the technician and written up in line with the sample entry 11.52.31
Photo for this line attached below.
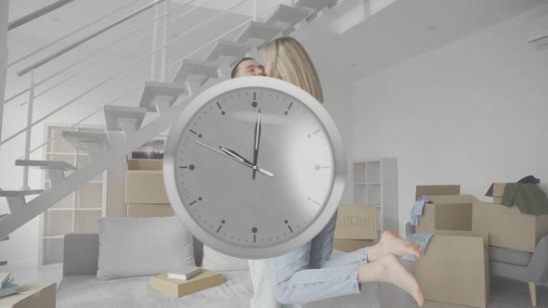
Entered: 10.00.49
